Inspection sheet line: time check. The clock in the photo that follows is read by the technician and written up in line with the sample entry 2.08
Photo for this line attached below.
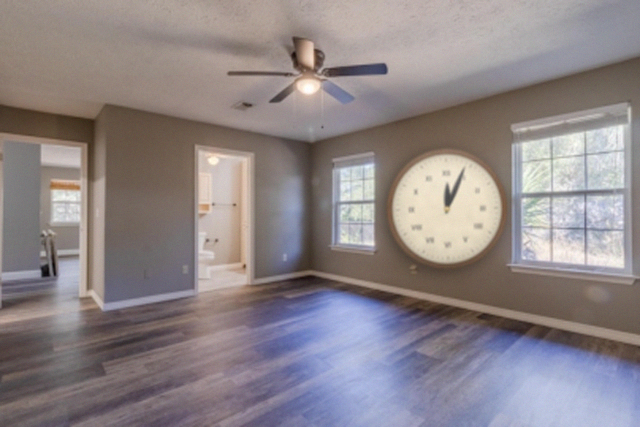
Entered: 12.04
